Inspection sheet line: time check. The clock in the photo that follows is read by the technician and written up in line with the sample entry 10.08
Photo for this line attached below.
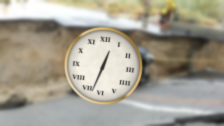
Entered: 12.33
